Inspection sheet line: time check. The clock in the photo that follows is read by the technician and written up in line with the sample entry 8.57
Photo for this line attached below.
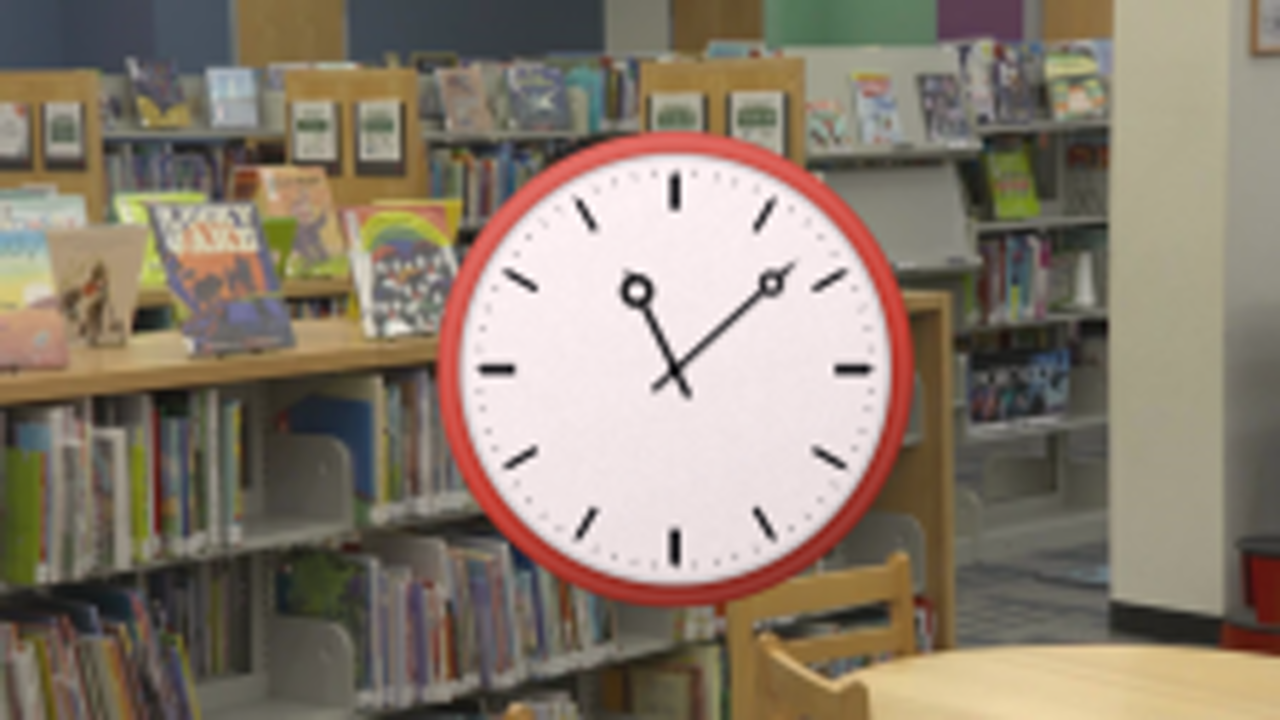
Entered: 11.08
